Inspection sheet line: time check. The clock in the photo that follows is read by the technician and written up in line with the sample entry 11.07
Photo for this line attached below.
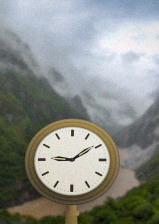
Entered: 9.09
